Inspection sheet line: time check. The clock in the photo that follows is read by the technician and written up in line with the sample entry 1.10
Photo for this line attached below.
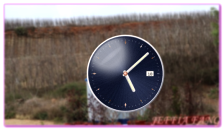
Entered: 5.08
